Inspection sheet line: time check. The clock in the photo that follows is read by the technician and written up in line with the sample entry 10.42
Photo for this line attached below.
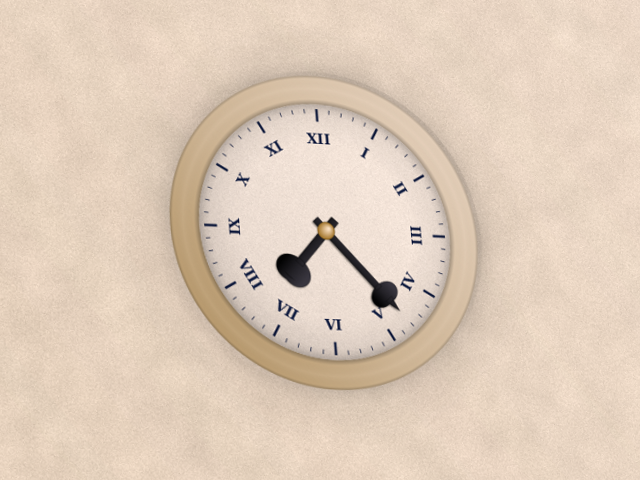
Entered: 7.23
